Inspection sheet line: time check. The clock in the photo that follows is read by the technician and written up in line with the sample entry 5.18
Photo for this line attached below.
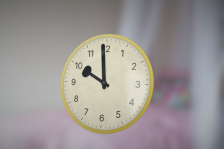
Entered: 9.59
